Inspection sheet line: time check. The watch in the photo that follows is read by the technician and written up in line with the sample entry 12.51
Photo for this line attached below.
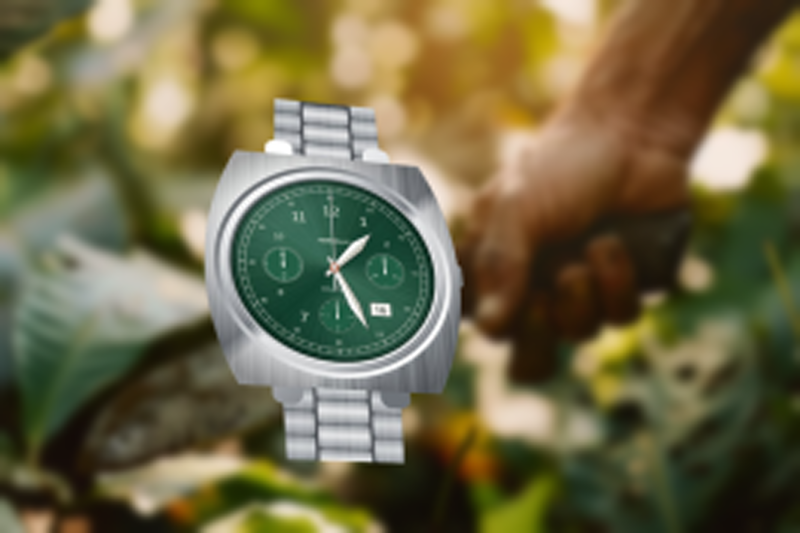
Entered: 1.26
